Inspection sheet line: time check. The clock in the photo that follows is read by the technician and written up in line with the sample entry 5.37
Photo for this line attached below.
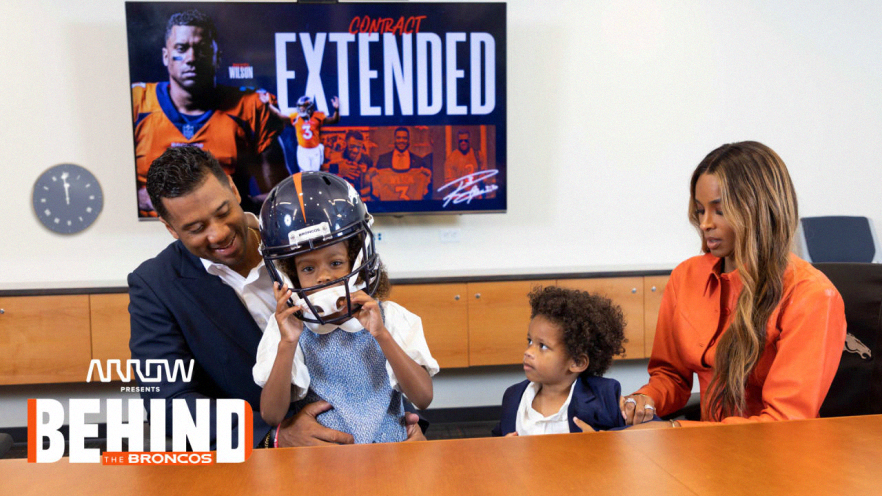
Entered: 11.59
